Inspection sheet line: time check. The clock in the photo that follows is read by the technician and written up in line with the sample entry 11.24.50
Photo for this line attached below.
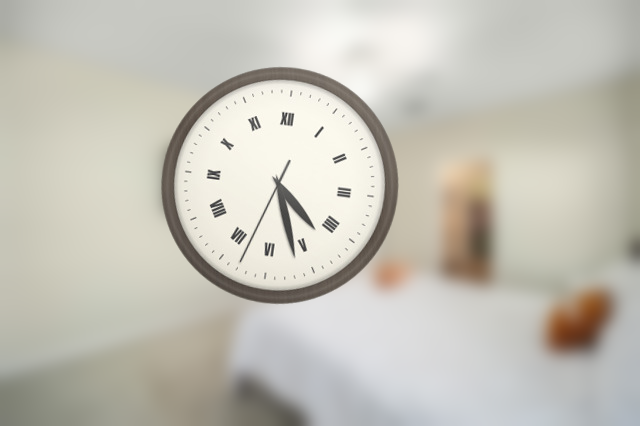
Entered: 4.26.33
